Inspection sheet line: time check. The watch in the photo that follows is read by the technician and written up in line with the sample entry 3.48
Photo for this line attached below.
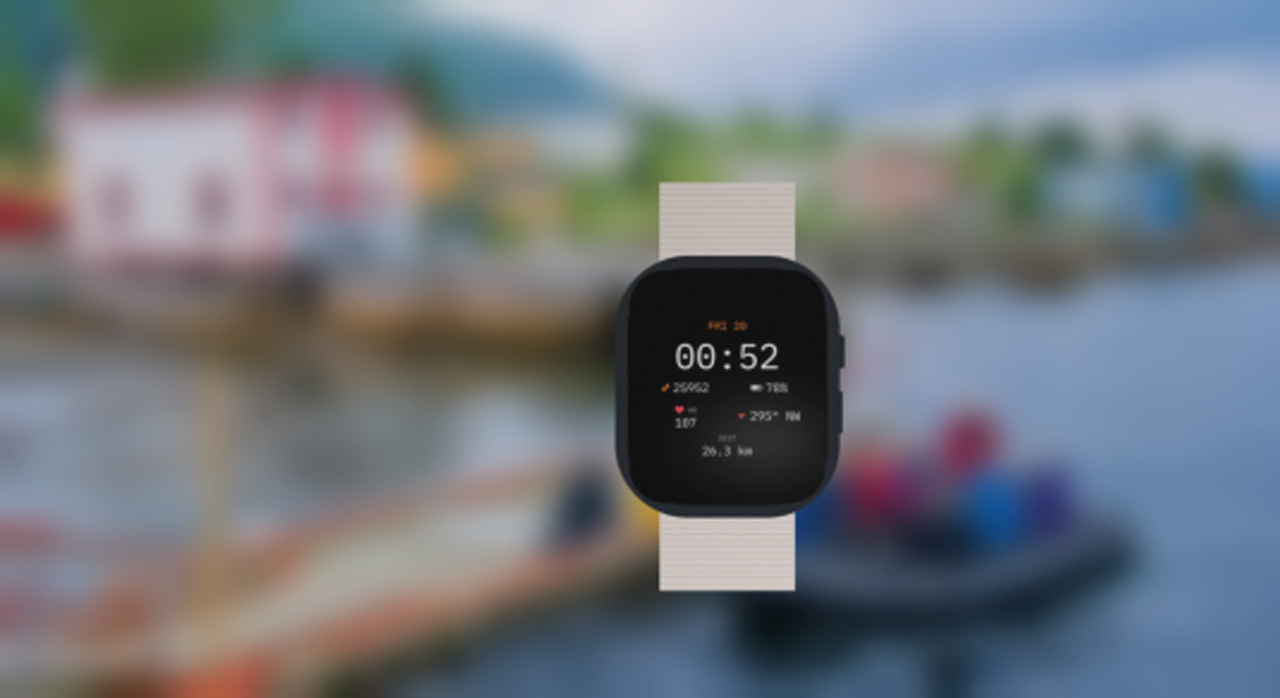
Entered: 0.52
